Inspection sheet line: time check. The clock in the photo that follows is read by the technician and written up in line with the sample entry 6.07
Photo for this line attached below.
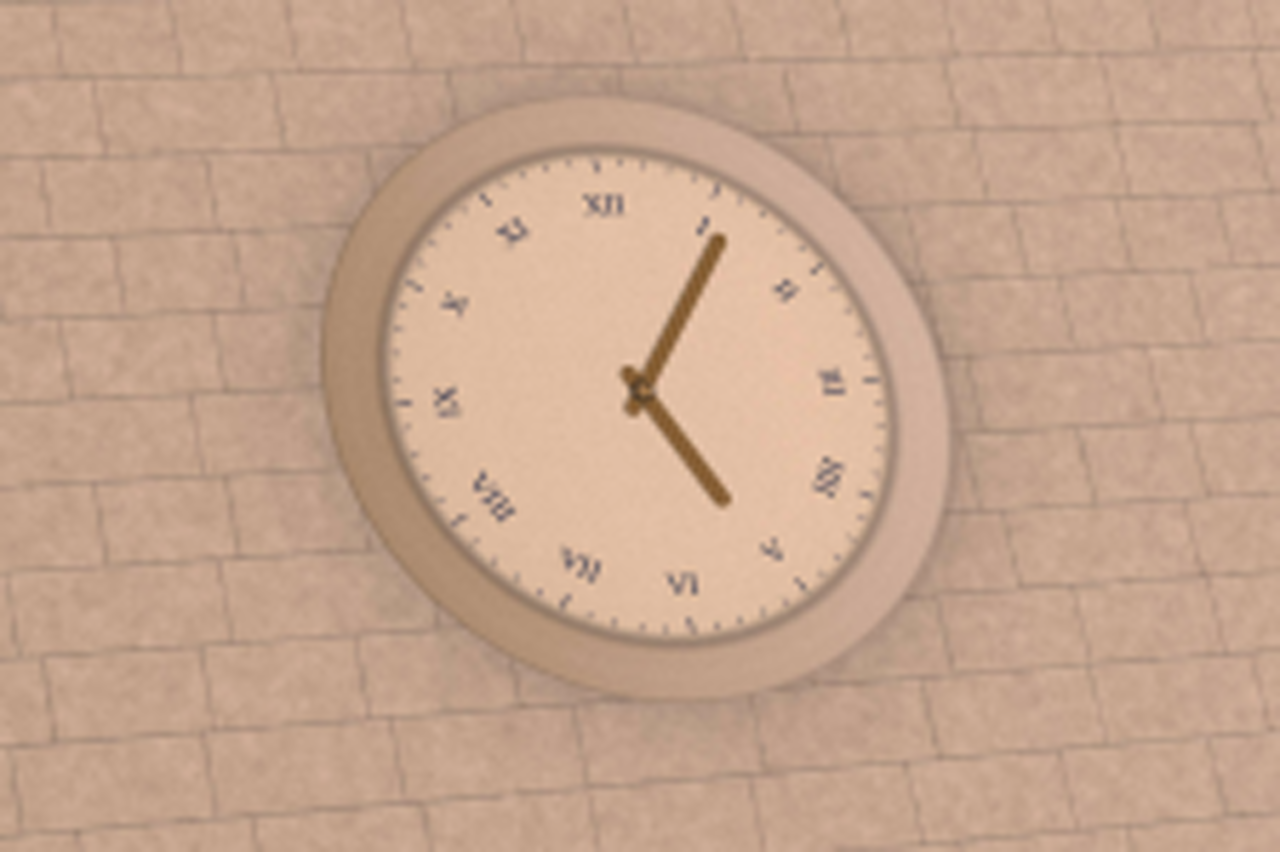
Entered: 5.06
